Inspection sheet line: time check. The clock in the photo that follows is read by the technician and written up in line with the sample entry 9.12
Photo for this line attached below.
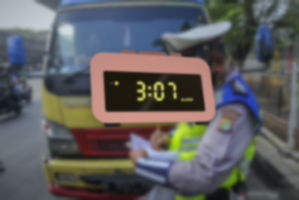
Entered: 3.07
